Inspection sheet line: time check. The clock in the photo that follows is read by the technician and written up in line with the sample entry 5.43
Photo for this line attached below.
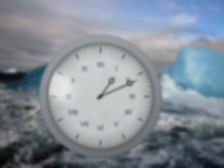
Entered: 1.11
